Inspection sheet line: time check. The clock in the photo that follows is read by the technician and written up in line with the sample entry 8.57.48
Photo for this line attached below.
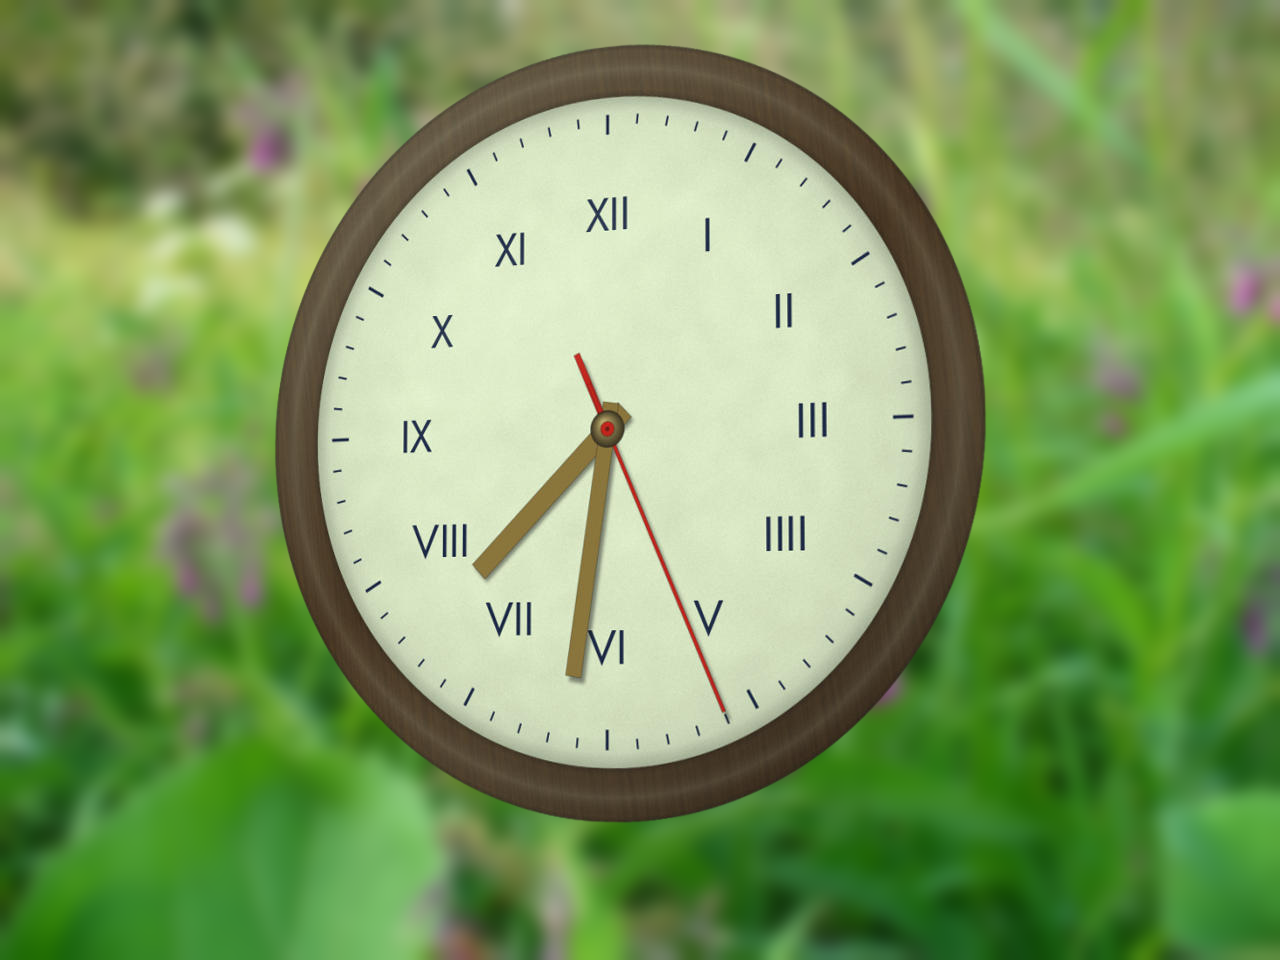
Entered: 7.31.26
